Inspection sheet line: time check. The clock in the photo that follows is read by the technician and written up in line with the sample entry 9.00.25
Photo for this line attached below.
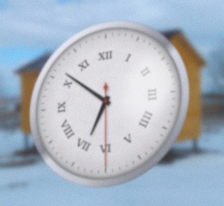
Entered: 6.51.30
